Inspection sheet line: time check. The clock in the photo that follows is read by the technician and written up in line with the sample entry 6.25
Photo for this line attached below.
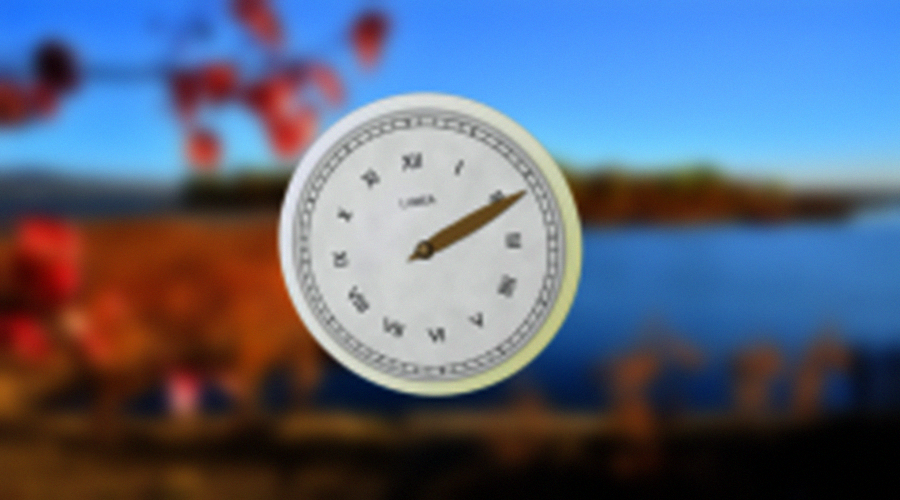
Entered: 2.11
